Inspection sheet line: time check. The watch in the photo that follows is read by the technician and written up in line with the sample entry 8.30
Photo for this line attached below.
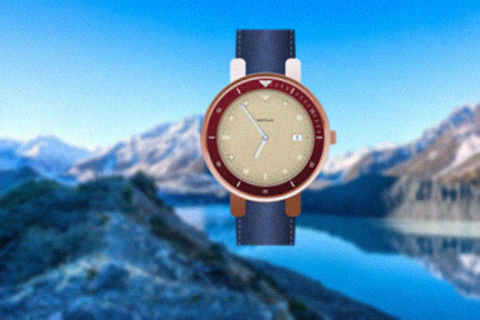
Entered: 6.54
